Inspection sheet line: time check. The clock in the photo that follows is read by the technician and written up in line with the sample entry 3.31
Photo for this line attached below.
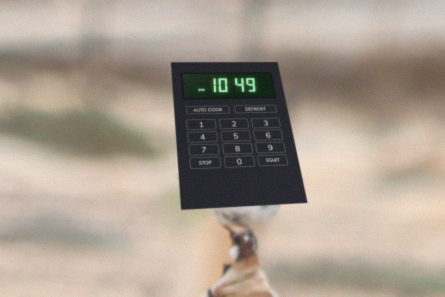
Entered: 10.49
